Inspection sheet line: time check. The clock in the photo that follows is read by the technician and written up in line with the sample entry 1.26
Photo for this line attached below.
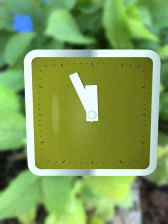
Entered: 11.56
